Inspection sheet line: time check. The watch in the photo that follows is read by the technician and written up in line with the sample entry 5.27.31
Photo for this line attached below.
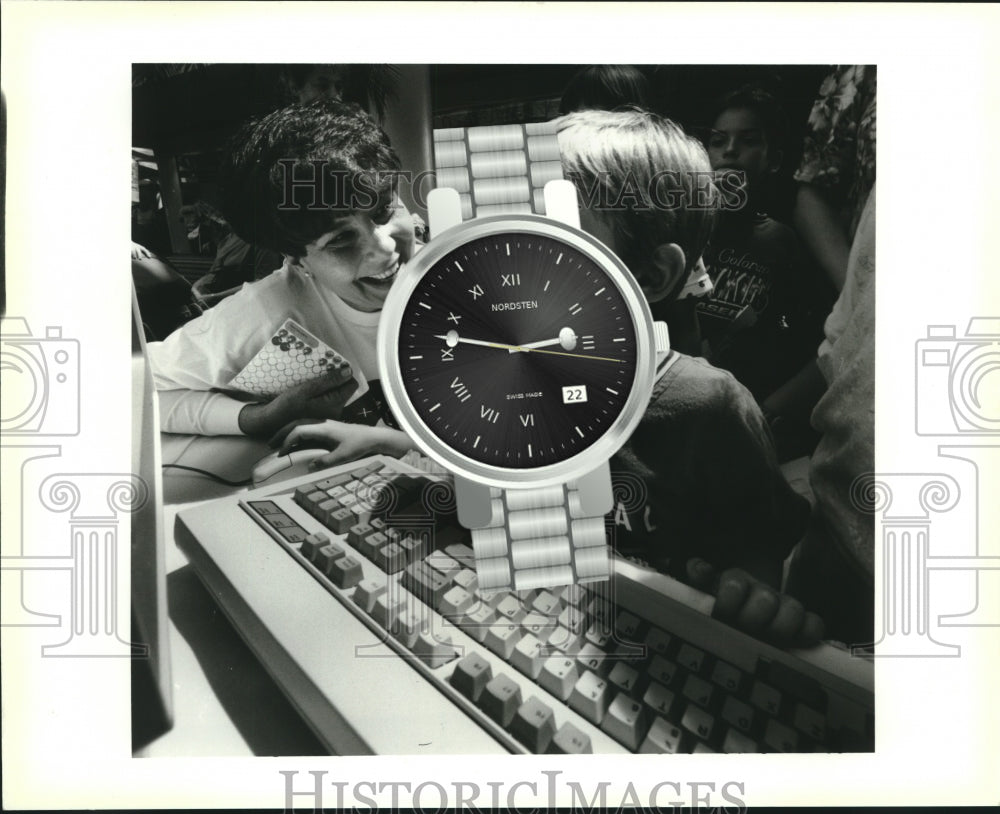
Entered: 2.47.17
